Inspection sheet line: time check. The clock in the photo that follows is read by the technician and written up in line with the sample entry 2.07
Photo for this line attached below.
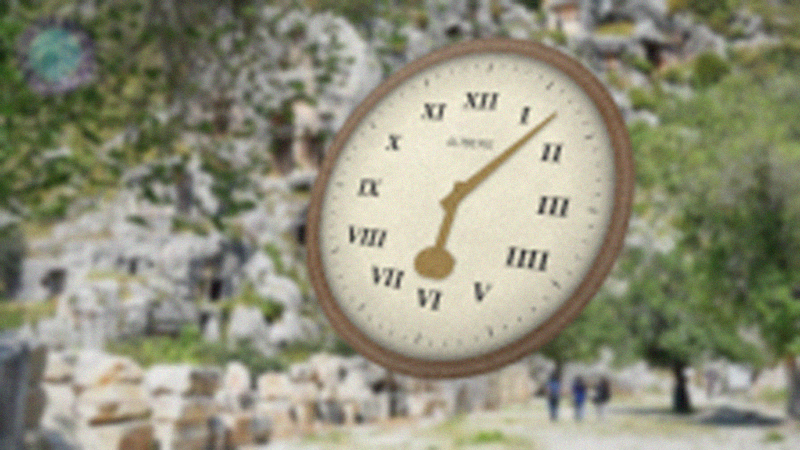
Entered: 6.07
